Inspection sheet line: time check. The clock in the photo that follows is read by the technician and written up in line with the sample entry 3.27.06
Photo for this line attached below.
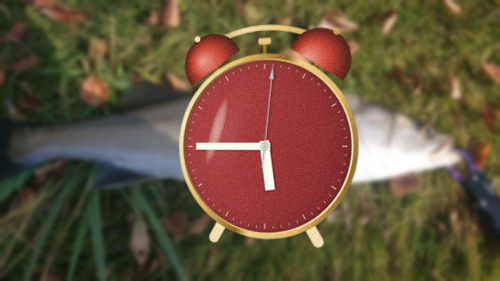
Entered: 5.45.01
